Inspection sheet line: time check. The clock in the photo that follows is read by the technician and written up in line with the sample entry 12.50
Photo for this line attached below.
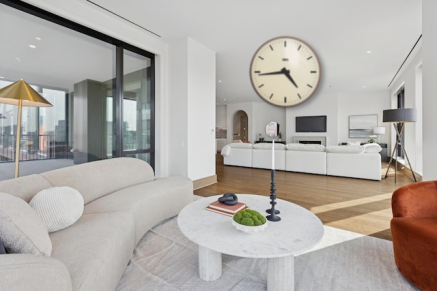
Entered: 4.44
